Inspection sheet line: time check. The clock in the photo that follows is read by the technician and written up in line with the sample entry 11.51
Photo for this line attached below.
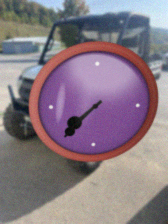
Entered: 7.37
